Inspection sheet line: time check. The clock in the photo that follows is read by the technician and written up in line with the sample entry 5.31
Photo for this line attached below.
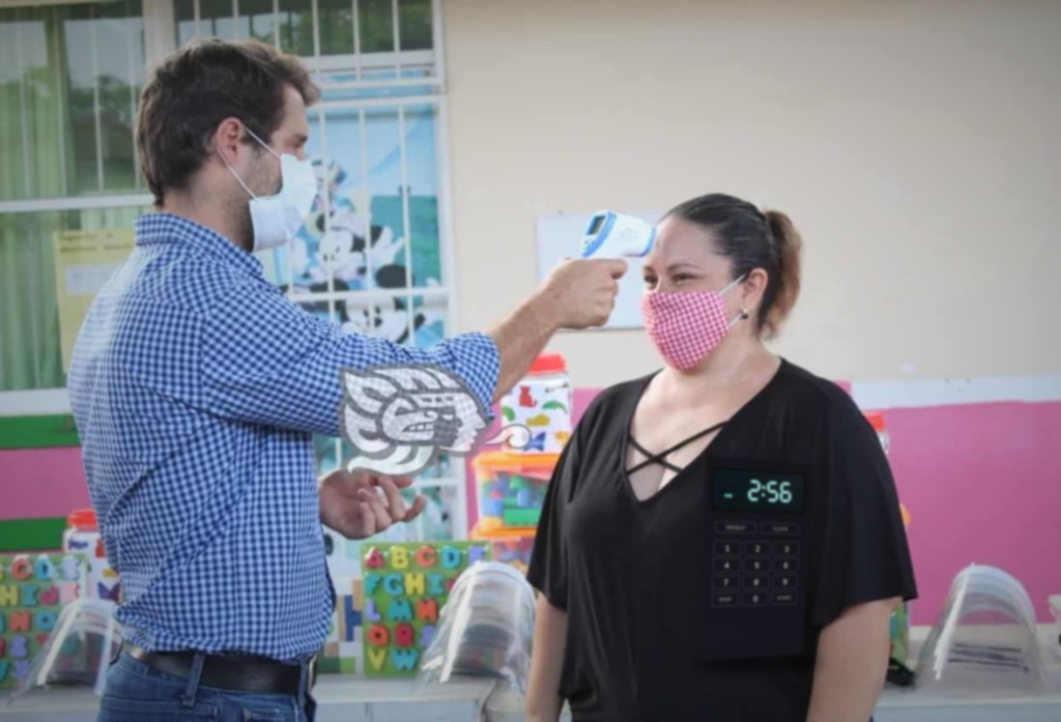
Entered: 2.56
